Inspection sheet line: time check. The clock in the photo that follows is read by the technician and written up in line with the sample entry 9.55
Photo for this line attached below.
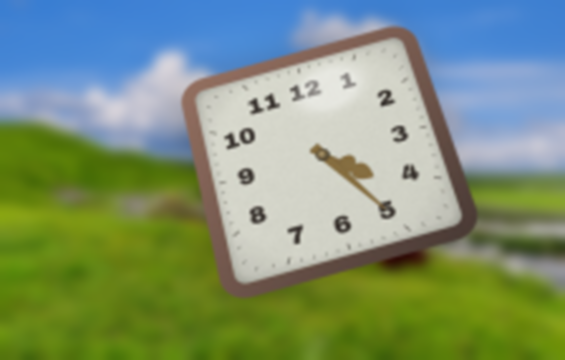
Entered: 4.25
